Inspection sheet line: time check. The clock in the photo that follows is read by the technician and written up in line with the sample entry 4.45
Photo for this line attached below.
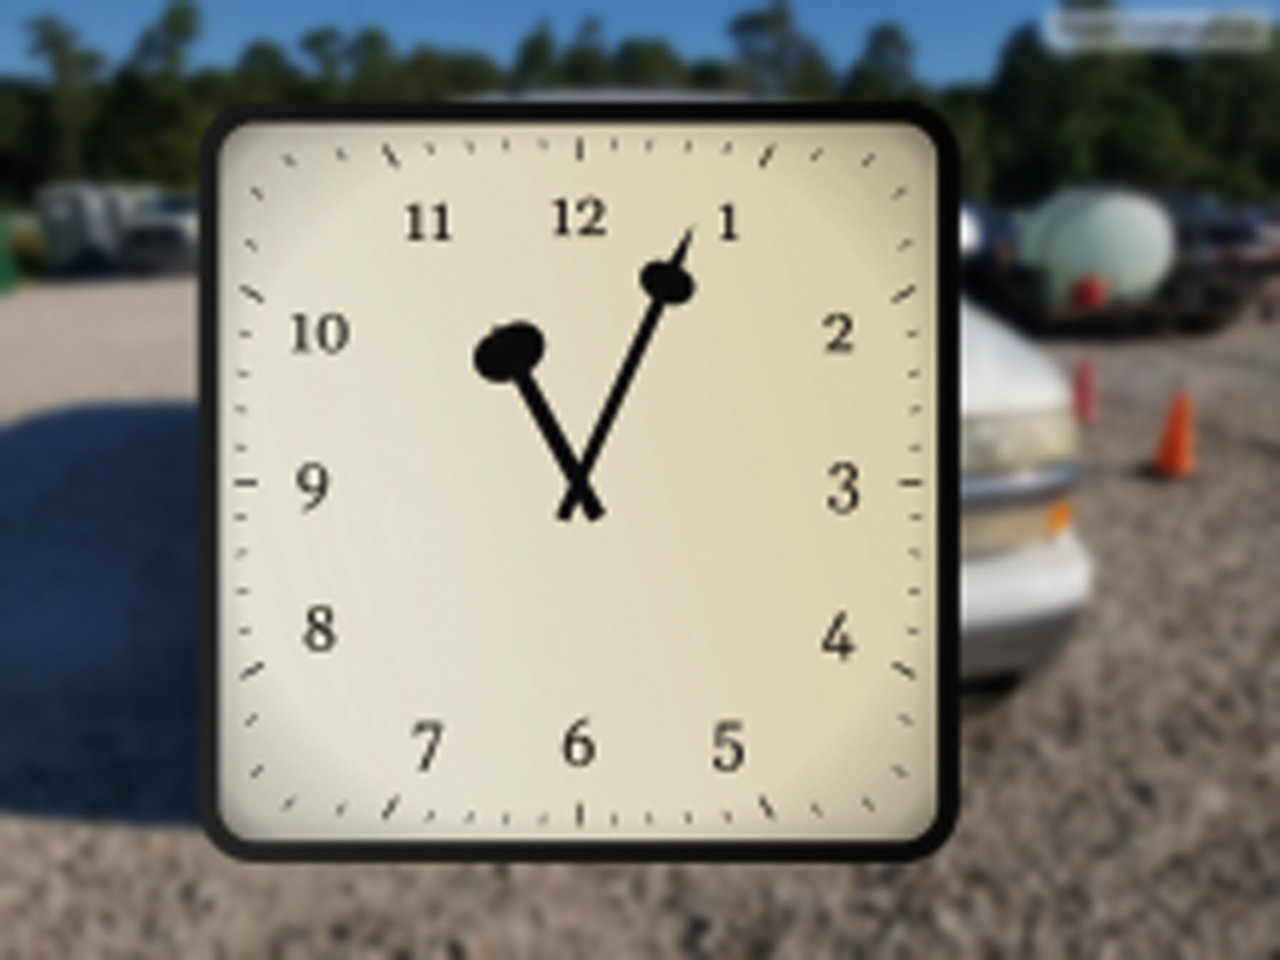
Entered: 11.04
